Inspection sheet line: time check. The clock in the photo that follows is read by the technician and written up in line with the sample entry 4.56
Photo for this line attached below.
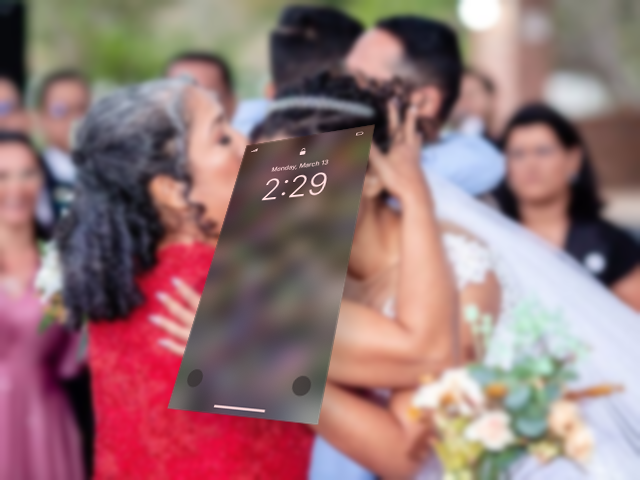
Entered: 2.29
